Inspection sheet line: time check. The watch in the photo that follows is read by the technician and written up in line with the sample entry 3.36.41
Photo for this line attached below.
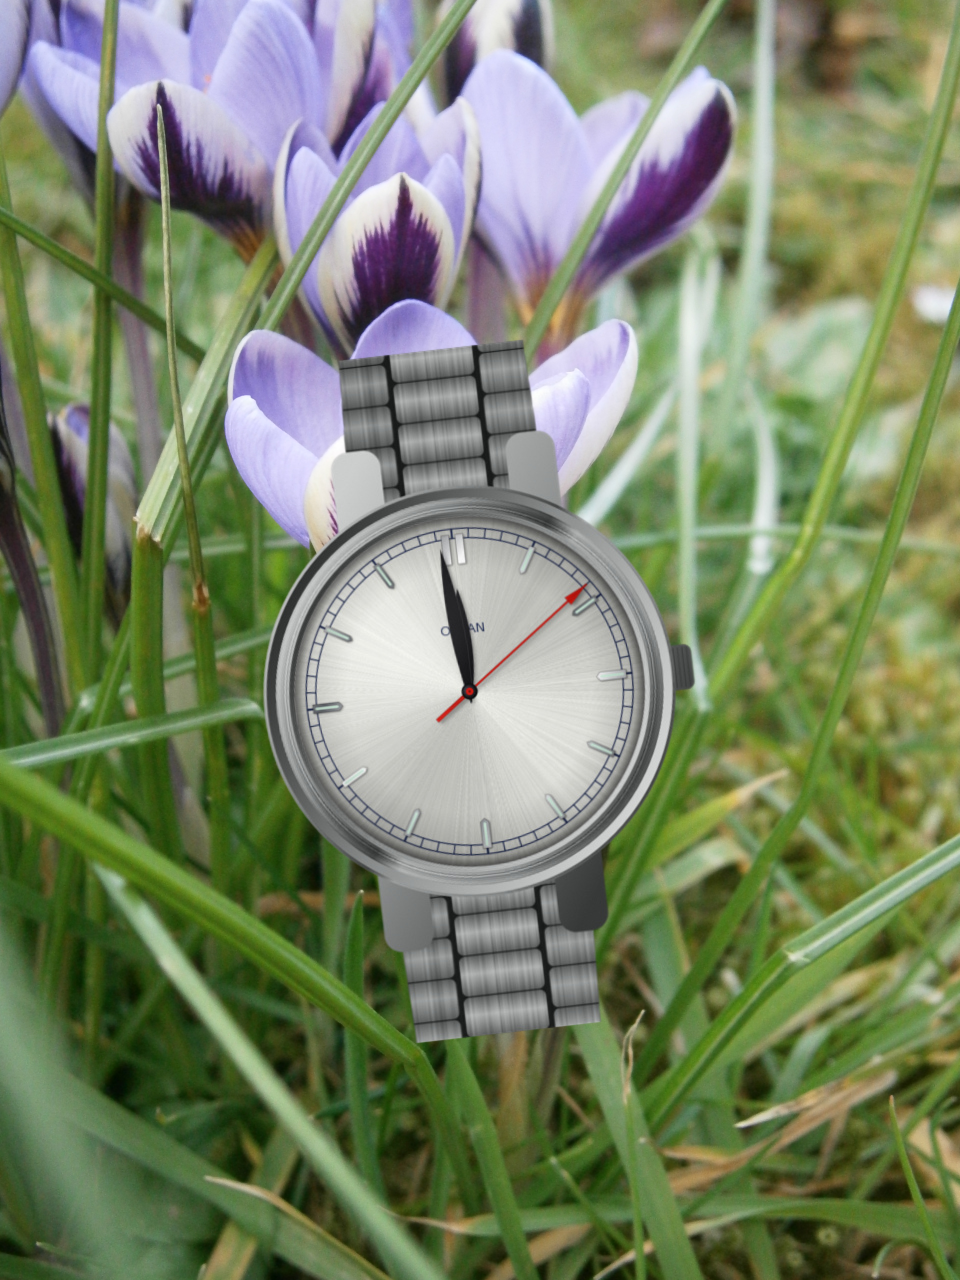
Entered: 11.59.09
